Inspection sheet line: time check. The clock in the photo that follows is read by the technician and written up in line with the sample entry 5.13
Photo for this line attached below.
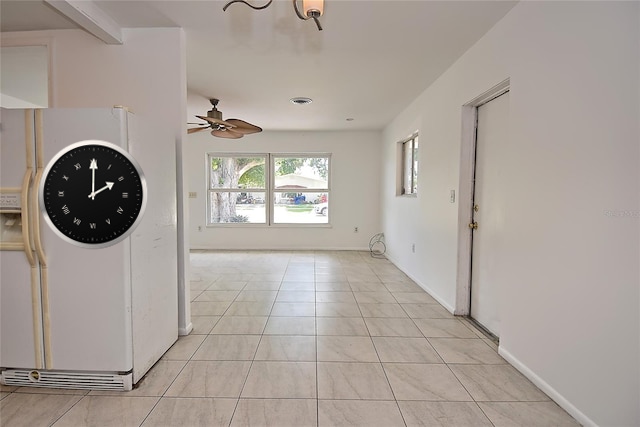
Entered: 2.00
